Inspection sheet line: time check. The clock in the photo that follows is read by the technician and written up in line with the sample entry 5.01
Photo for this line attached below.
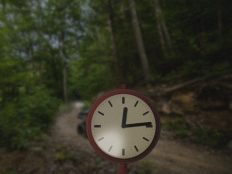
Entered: 12.14
